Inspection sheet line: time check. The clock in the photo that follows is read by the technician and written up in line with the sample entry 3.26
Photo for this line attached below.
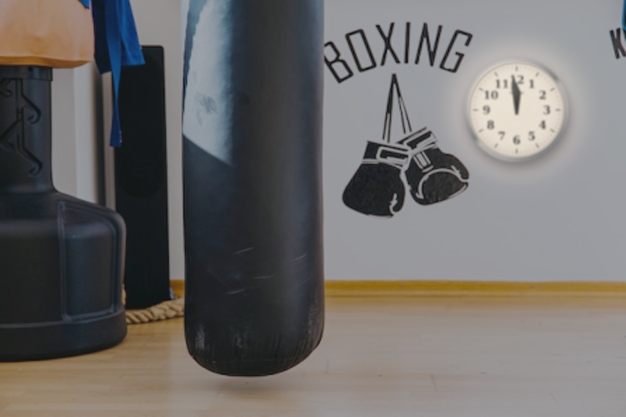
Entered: 11.59
